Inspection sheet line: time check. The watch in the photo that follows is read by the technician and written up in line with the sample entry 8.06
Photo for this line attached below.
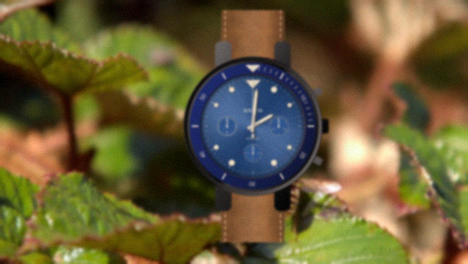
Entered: 2.01
